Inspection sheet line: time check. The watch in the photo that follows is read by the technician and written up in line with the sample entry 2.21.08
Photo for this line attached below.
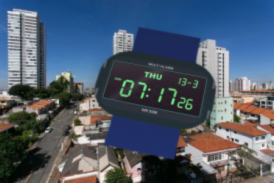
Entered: 7.17.26
